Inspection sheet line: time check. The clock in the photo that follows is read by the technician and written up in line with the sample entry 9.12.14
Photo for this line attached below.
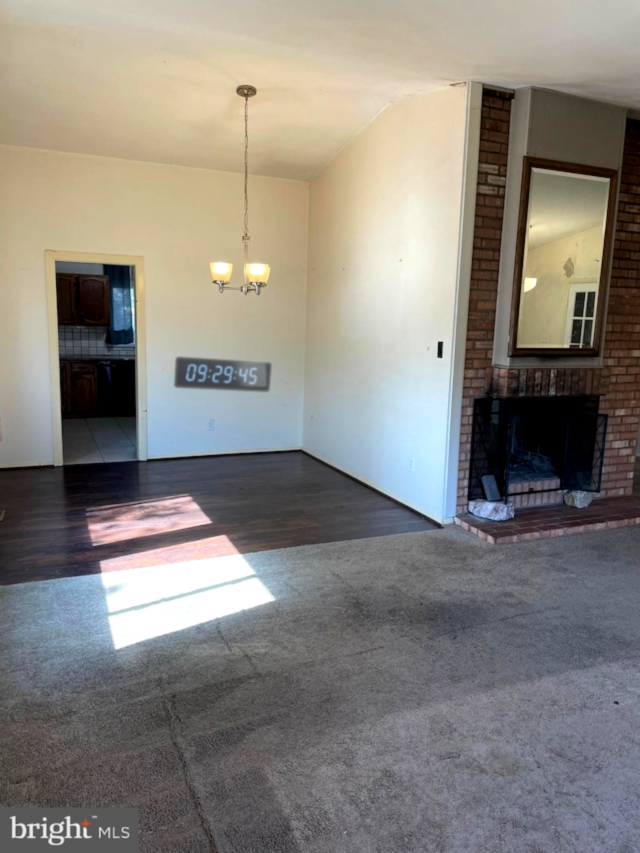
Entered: 9.29.45
